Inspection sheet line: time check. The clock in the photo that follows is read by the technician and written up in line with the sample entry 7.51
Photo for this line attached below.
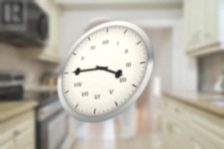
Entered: 3.45
